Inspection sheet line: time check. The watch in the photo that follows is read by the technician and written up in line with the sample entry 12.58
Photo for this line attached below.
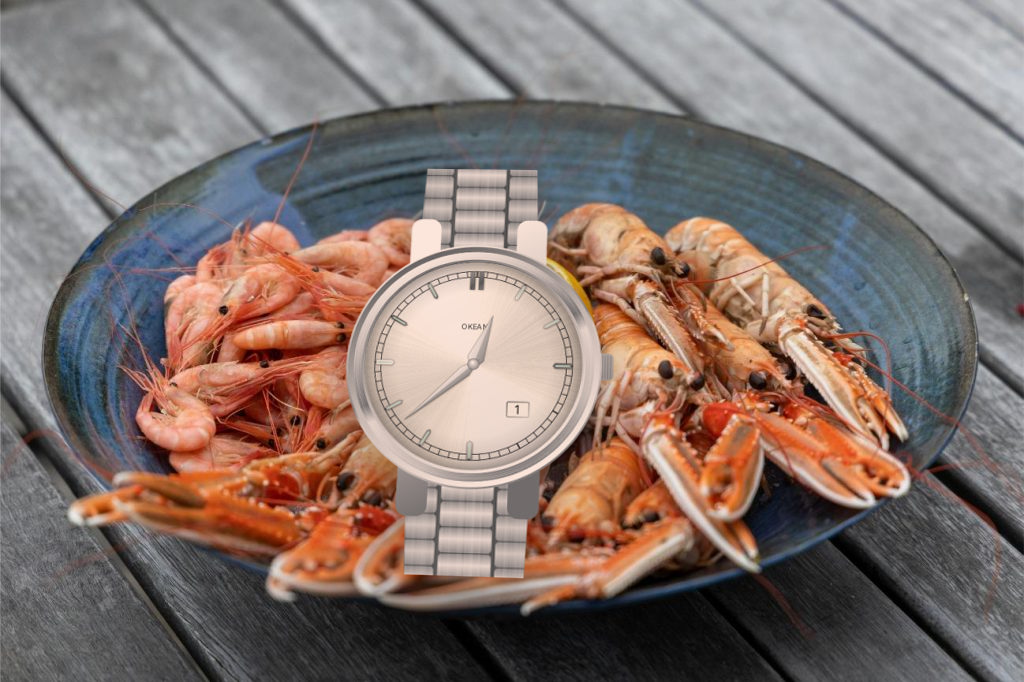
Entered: 12.38
